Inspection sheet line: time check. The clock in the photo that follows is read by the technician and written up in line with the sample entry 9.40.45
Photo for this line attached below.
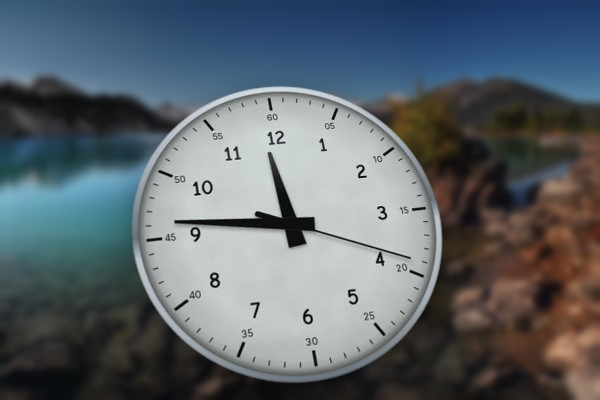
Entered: 11.46.19
